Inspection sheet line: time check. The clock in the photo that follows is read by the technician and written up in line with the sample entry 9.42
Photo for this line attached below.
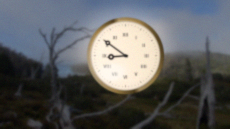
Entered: 8.51
